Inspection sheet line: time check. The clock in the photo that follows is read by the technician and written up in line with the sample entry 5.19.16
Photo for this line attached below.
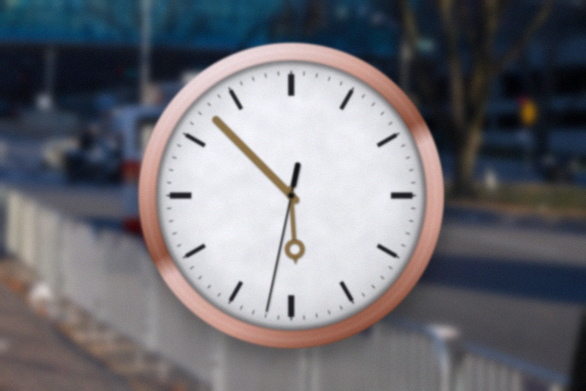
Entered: 5.52.32
